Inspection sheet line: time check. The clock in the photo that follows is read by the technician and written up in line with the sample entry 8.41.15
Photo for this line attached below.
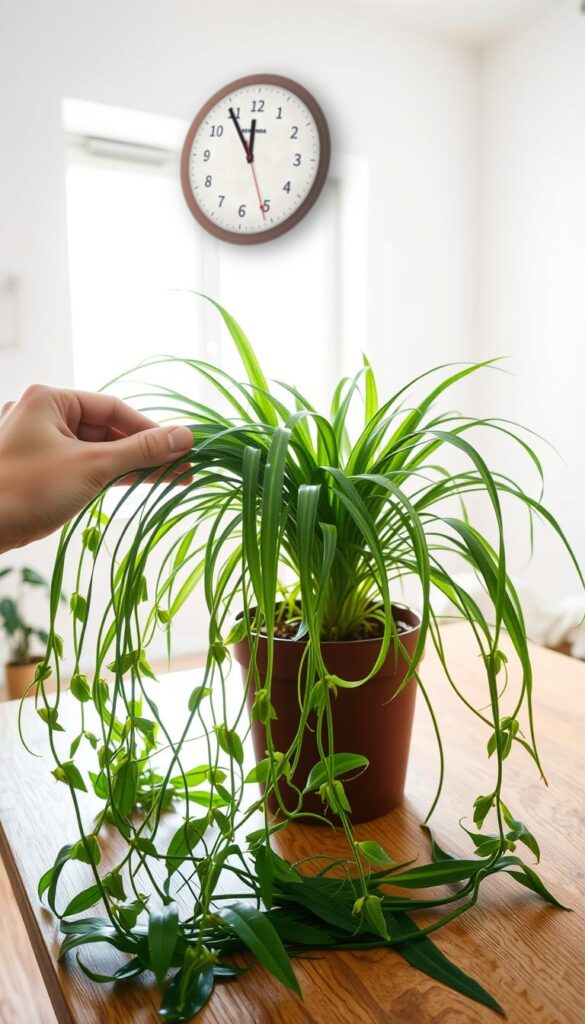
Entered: 11.54.26
